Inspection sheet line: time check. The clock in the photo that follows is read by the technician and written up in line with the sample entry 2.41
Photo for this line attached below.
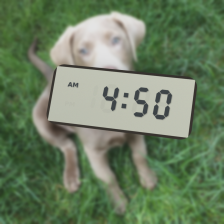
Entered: 4.50
